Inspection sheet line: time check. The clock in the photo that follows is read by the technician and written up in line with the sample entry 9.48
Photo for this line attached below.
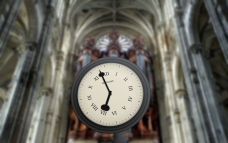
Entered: 6.58
